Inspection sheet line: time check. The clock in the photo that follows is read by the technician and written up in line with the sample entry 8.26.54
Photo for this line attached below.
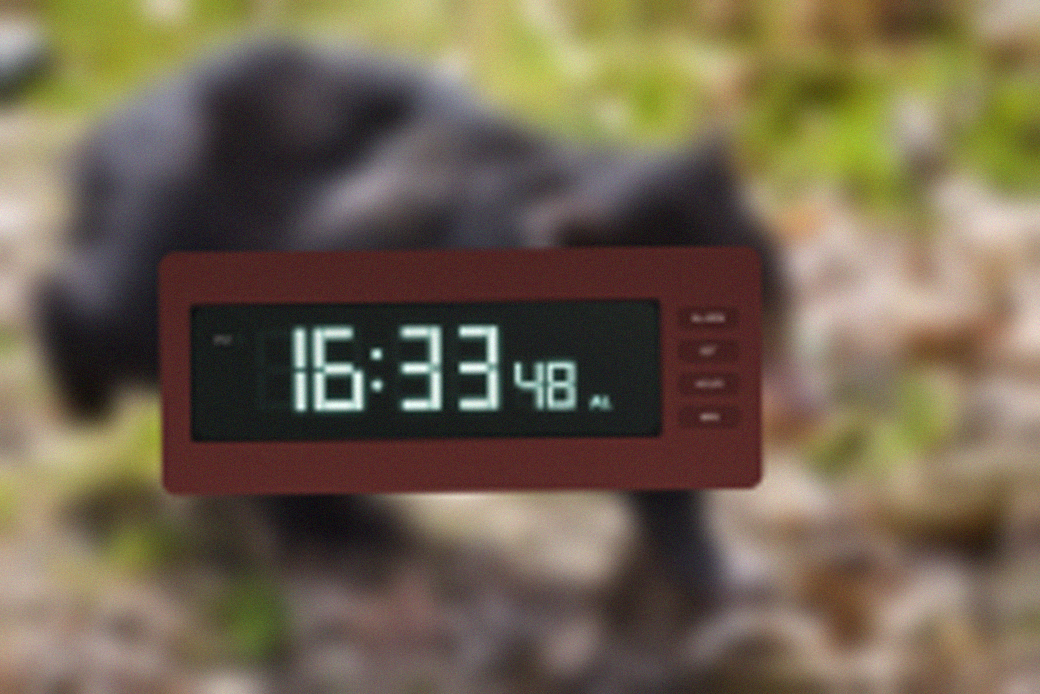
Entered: 16.33.48
